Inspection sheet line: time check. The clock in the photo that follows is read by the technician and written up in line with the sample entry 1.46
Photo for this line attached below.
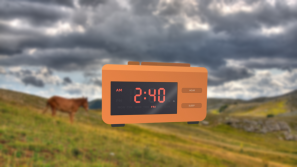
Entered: 2.40
